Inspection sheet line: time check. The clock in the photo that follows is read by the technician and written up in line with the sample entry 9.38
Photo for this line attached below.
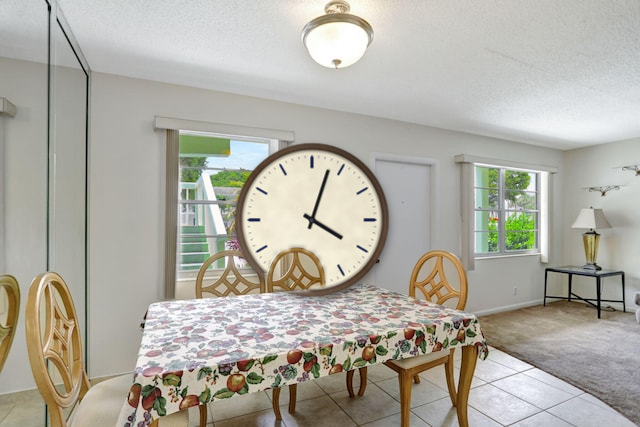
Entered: 4.03
